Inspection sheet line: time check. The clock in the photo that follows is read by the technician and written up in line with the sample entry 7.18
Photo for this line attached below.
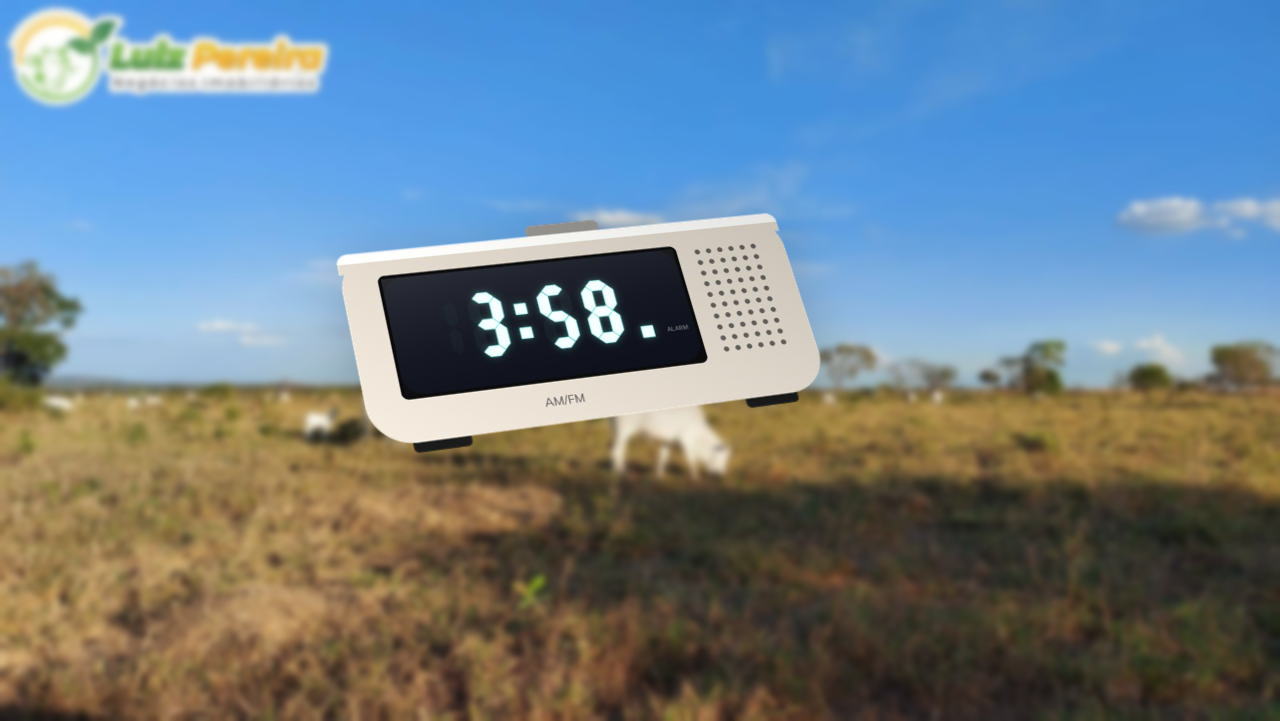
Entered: 3.58
